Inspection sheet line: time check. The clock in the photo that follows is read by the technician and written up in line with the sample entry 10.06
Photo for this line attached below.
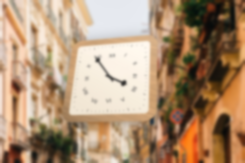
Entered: 3.54
